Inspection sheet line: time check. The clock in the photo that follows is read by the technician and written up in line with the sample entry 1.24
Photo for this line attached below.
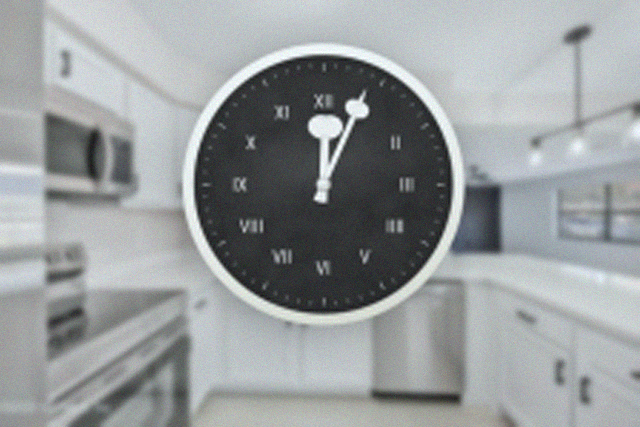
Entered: 12.04
